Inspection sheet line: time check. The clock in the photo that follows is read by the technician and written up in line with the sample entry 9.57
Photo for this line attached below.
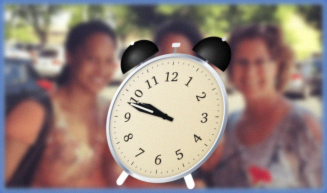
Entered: 9.48
